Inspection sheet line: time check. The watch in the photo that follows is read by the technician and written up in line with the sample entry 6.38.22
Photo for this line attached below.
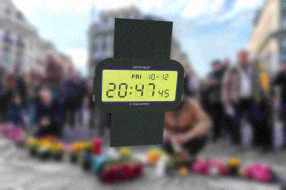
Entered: 20.47.45
